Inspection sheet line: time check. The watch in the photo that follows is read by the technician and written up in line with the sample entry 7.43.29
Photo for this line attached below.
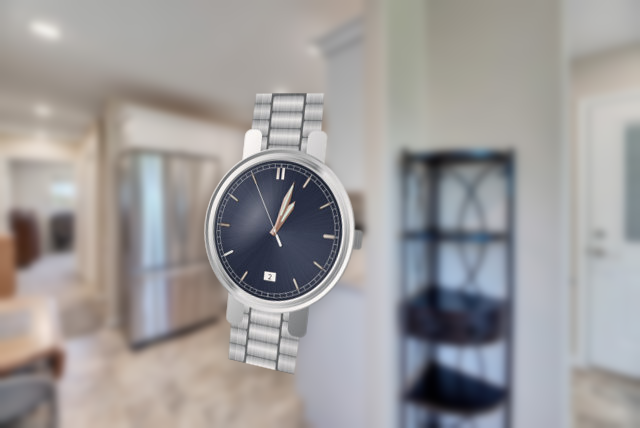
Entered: 1.02.55
